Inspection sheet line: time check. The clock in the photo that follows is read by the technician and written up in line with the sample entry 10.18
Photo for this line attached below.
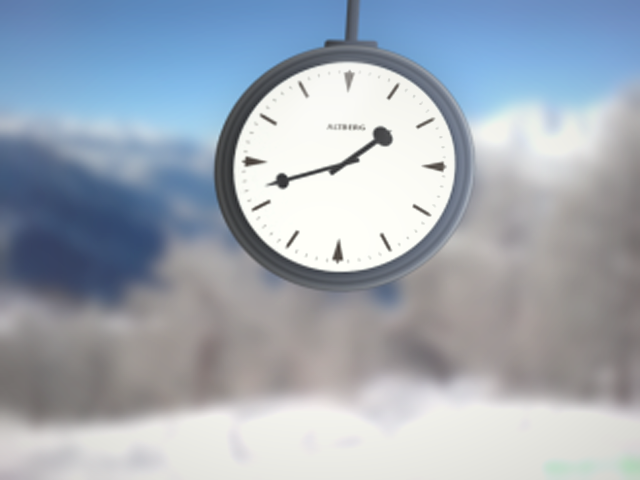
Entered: 1.42
